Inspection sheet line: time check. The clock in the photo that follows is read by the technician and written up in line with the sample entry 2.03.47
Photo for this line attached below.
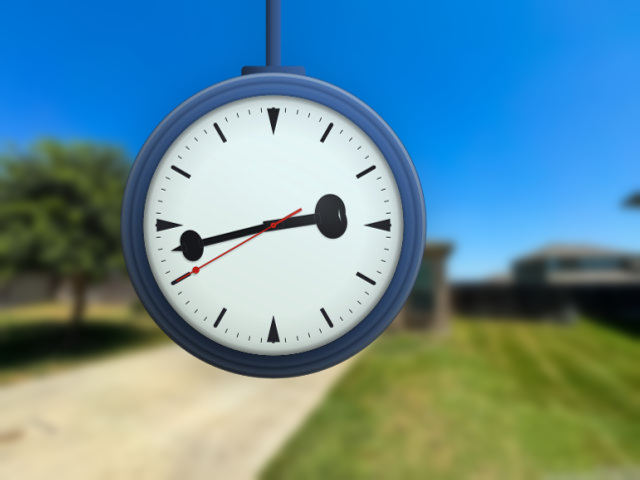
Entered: 2.42.40
